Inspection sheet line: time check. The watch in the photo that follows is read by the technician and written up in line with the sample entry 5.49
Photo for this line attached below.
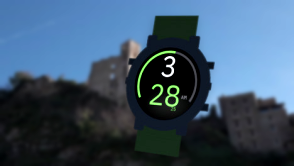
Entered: 3.28
